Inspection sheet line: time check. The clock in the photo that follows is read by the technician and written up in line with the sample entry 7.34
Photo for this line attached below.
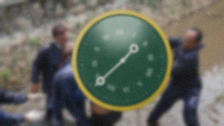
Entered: 1.39
